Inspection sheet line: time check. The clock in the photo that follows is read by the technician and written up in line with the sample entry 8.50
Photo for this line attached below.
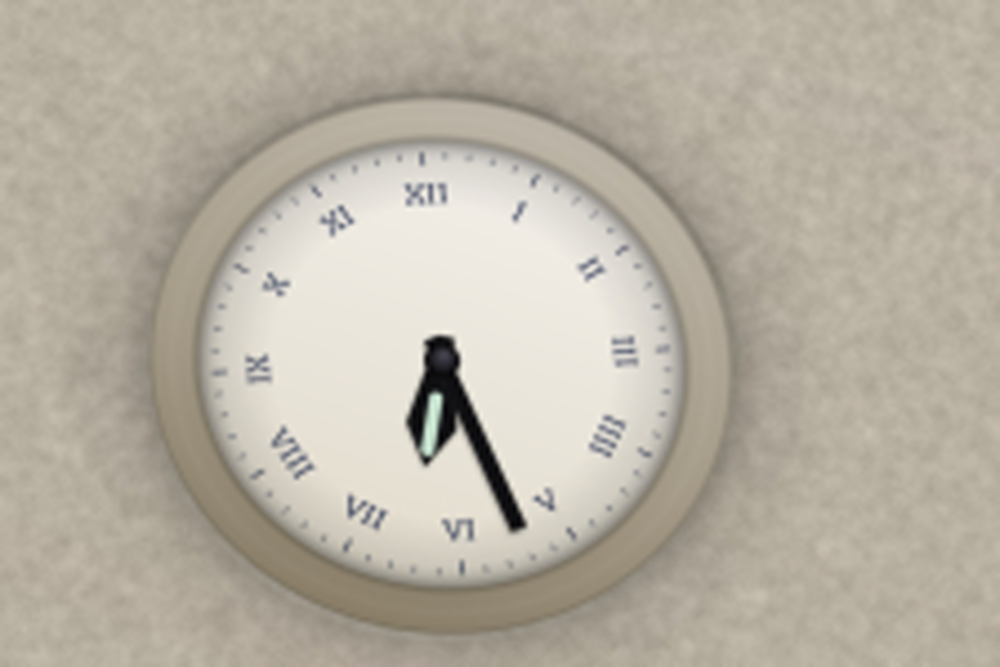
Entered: 6.27
